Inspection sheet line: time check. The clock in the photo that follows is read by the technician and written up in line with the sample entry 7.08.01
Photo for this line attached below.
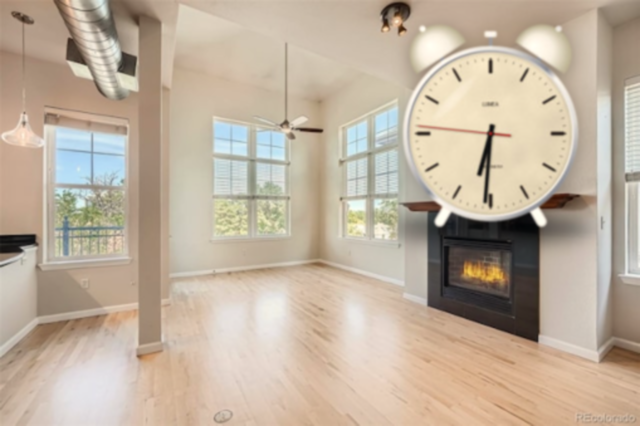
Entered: 6.30.46
